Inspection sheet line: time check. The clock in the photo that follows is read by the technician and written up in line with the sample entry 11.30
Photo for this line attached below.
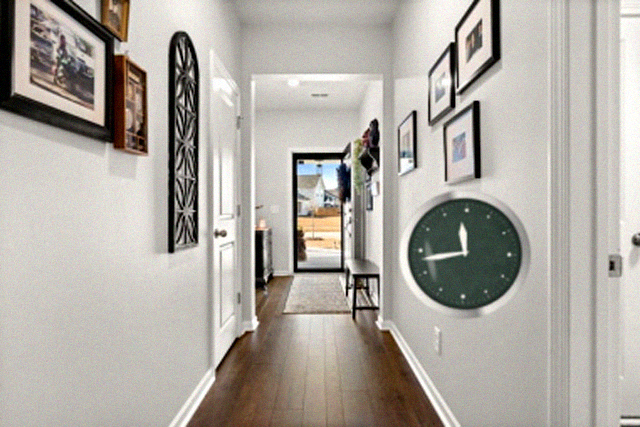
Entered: 11.43
